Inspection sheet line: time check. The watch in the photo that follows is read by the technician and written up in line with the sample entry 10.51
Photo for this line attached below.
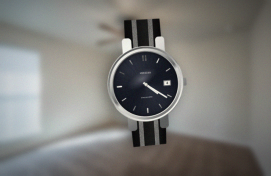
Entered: 4.21
